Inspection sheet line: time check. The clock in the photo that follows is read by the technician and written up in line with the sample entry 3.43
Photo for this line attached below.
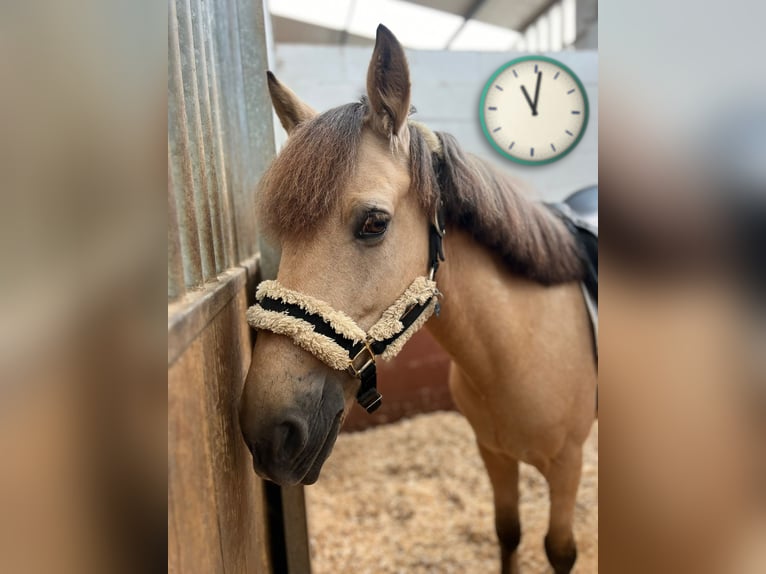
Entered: 11.01
